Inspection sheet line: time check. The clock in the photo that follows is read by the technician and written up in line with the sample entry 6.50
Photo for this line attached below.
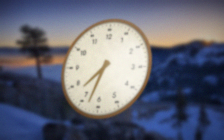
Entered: 7.33
